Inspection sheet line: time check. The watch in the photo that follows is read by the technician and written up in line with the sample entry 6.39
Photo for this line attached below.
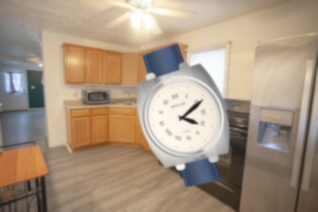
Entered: 4.11
